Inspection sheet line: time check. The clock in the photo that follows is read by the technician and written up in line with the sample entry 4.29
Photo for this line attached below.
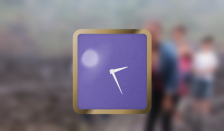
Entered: 2.26
